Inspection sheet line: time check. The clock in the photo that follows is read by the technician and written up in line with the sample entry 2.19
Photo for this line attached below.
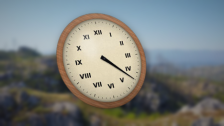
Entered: 4.22
